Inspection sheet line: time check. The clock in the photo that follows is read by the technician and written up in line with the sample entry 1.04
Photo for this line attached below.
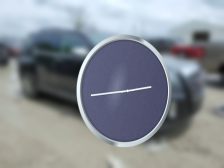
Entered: 2.44
